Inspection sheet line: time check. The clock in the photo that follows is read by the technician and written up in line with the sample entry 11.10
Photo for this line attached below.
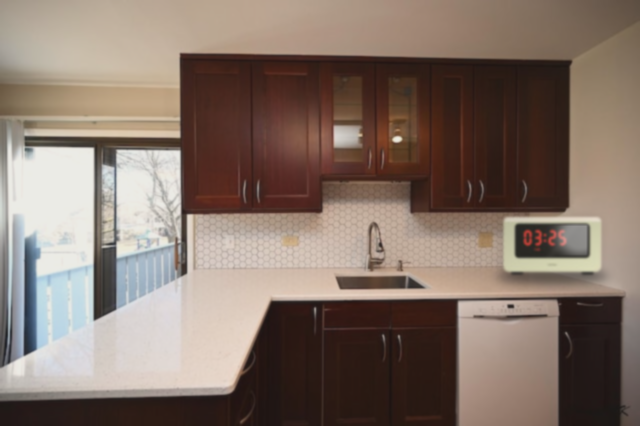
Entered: 3.25
